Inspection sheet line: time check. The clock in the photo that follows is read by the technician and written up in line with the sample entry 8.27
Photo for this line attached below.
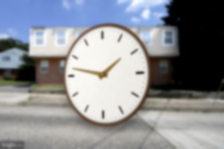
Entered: 1.47
